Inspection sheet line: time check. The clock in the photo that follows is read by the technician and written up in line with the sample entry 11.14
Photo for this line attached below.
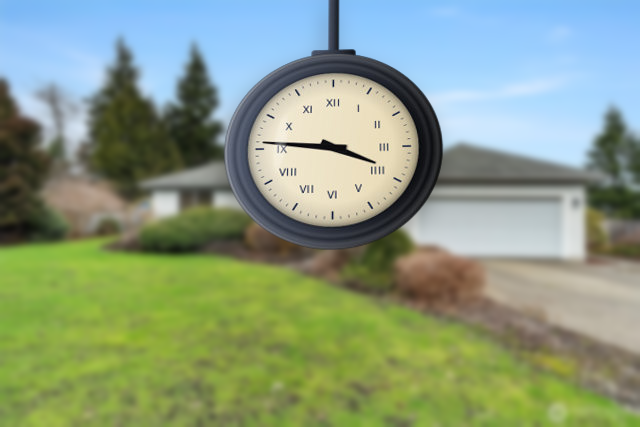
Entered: 3.46
